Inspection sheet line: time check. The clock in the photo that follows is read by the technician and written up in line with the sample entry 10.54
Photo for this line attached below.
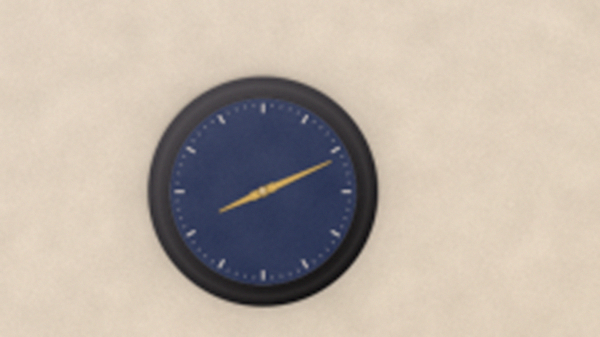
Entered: 8.11
